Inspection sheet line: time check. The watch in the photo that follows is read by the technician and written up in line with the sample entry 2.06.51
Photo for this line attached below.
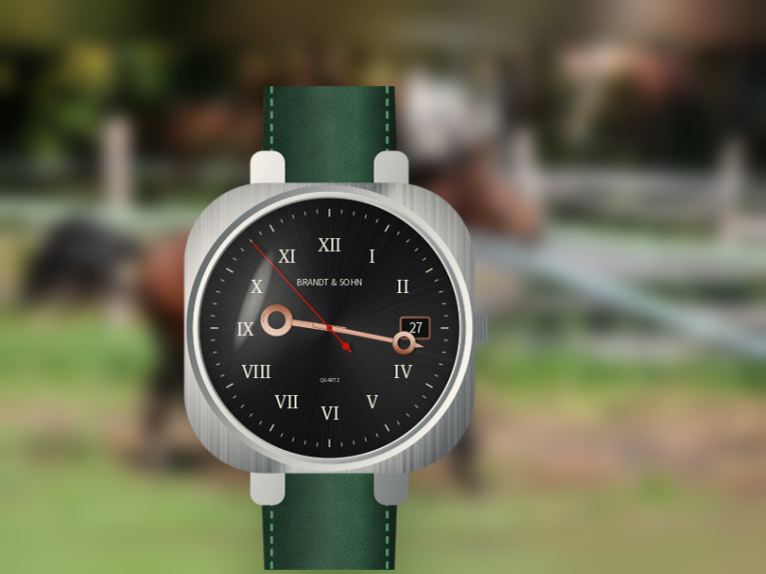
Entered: 9.16.53
